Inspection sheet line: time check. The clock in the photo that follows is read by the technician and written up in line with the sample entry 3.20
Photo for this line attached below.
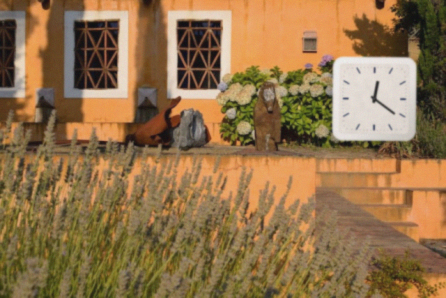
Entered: 12.21
